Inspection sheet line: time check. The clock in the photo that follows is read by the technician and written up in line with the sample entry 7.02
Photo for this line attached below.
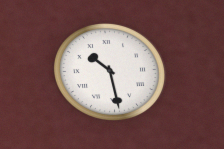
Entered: 10.29
